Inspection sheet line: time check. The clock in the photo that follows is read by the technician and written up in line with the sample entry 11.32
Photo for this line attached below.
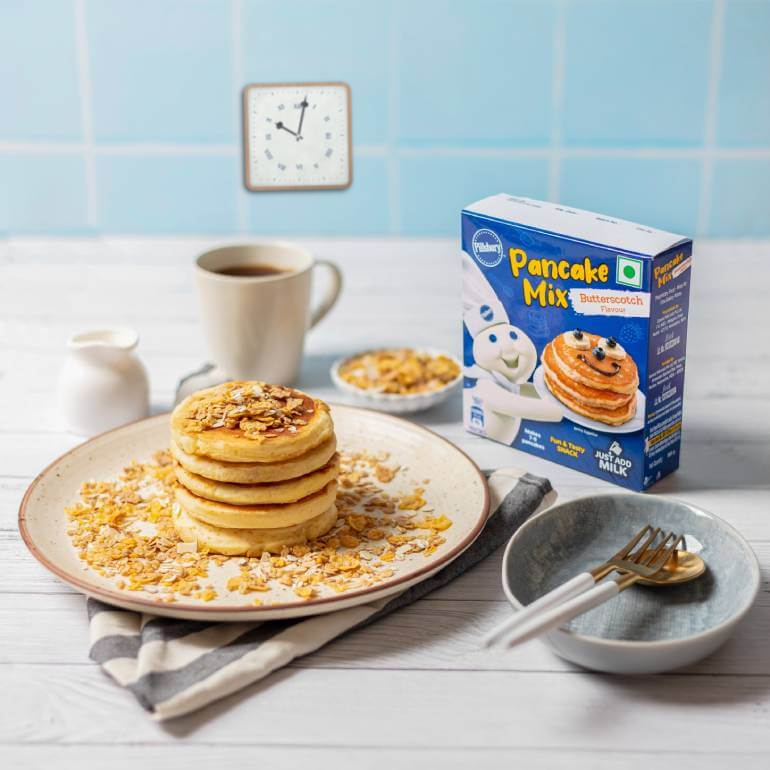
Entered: 10.02
